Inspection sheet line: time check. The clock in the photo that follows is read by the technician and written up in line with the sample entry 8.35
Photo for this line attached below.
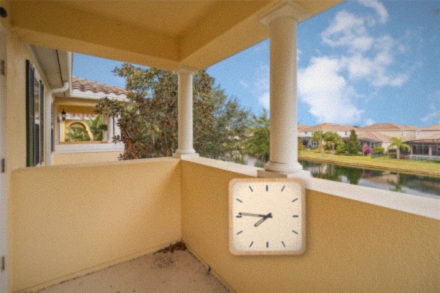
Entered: 7.46
